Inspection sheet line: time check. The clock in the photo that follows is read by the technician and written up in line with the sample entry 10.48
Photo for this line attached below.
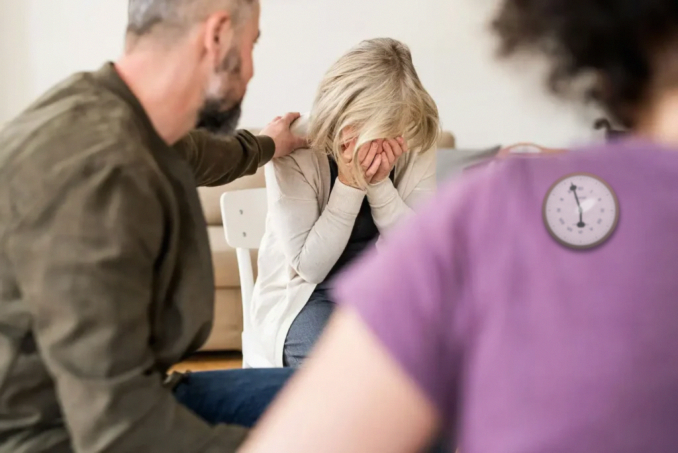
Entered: 5.57
